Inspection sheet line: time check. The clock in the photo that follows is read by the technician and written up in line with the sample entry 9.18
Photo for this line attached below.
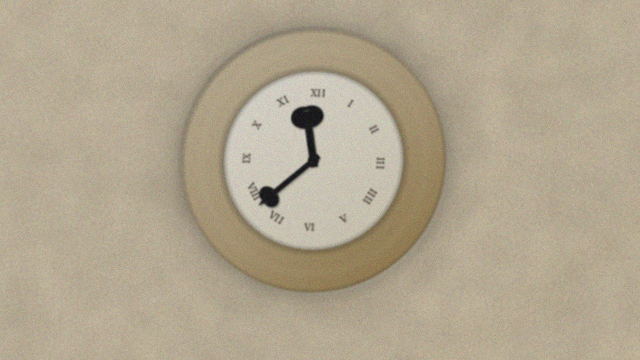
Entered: 11.38
